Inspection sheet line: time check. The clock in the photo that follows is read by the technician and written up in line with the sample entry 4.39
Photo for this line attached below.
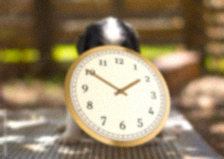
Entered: 1.50
